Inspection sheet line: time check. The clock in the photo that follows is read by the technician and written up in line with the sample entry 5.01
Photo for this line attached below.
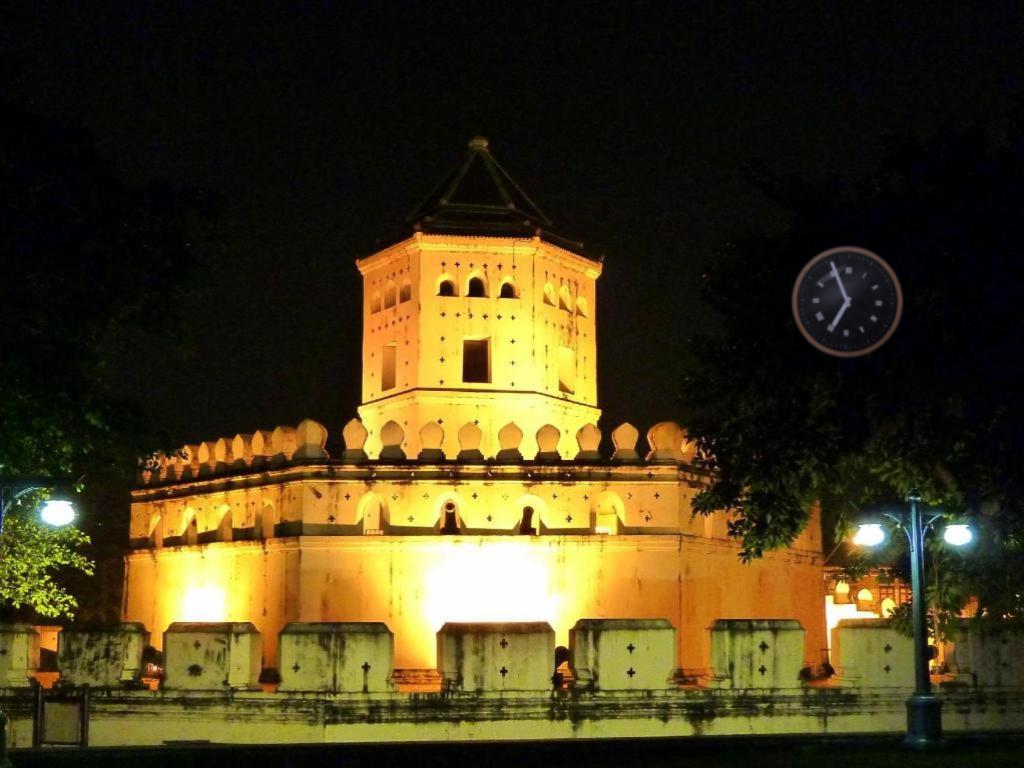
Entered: 6.56
